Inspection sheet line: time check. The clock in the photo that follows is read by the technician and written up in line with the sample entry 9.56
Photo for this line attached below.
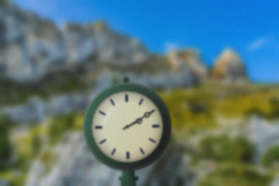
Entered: 2.10
